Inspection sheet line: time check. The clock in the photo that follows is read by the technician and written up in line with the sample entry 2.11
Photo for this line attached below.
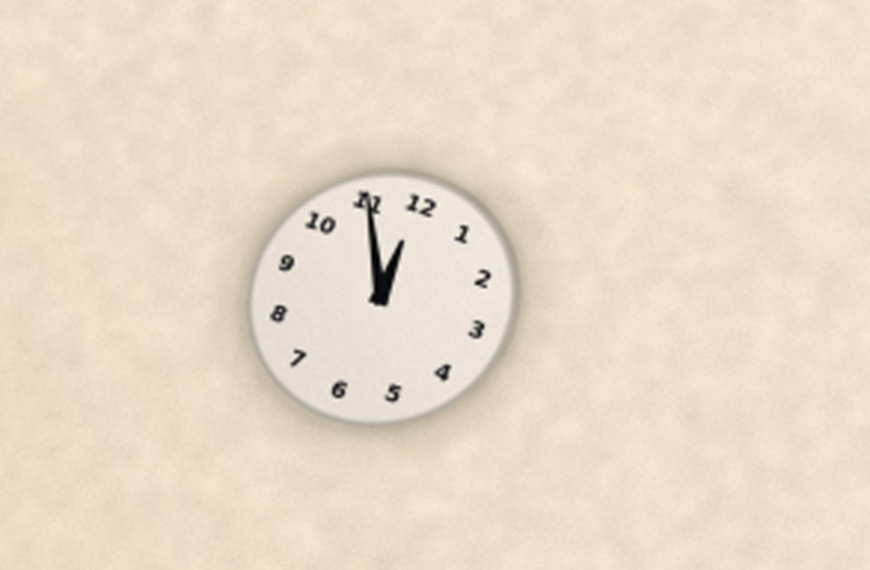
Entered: 11.55
